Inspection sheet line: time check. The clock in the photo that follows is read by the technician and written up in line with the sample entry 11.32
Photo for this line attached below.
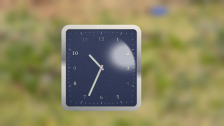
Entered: 10.34
